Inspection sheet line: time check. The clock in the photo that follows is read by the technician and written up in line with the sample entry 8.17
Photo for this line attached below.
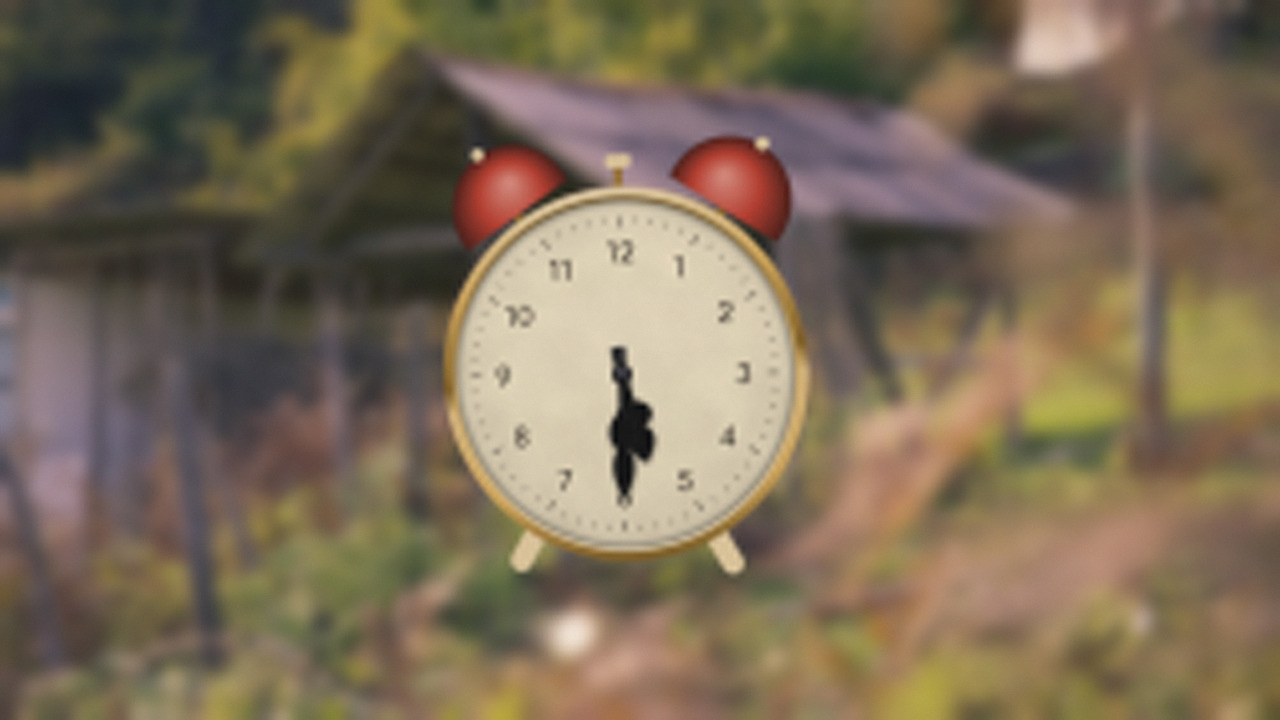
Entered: 5.30
